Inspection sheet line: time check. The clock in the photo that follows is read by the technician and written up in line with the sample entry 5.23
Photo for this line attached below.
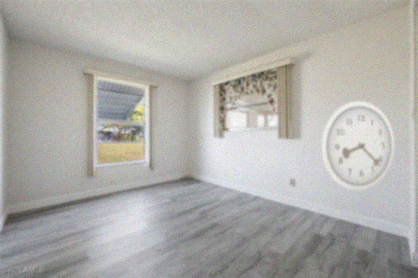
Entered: 8.22
